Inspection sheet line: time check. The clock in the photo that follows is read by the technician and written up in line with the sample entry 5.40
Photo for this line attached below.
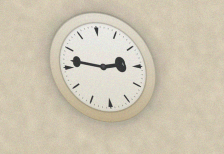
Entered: 2.47
